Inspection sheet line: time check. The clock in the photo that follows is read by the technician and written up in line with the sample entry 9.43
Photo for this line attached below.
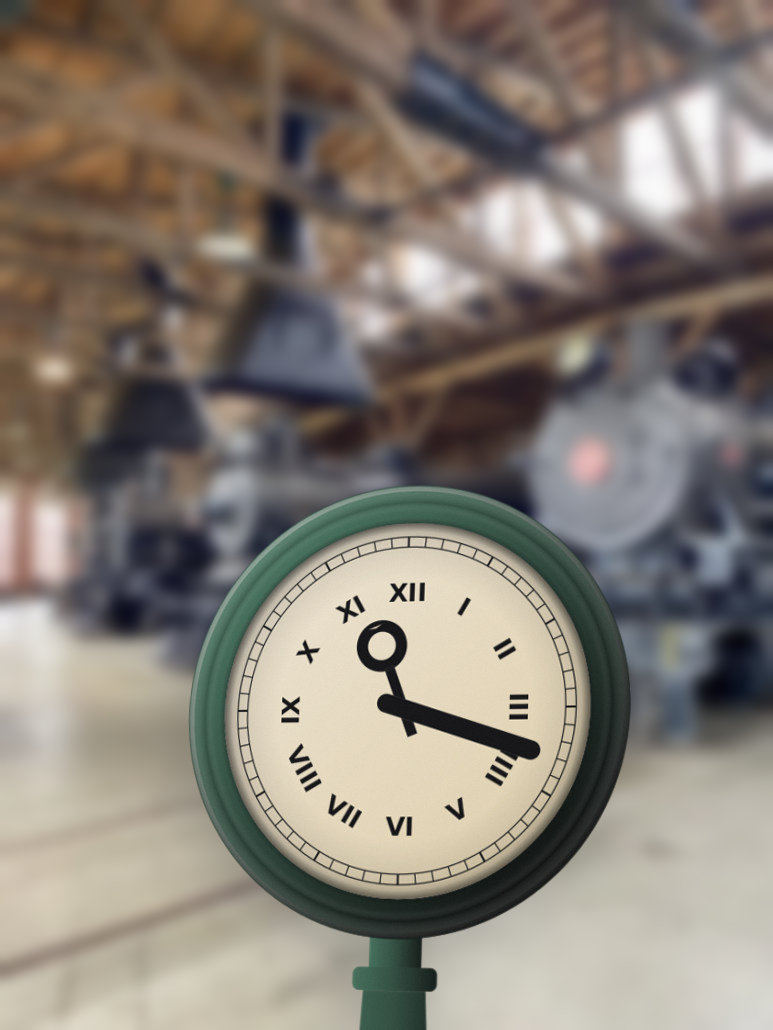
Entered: 11.18
